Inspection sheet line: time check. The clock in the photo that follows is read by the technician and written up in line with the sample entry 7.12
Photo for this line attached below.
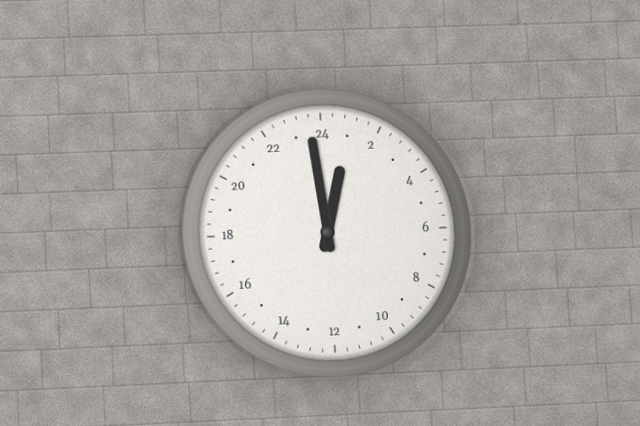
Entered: 0.59
